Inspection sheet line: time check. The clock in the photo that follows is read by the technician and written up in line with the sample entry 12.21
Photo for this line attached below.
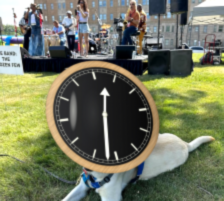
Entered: 12.32
